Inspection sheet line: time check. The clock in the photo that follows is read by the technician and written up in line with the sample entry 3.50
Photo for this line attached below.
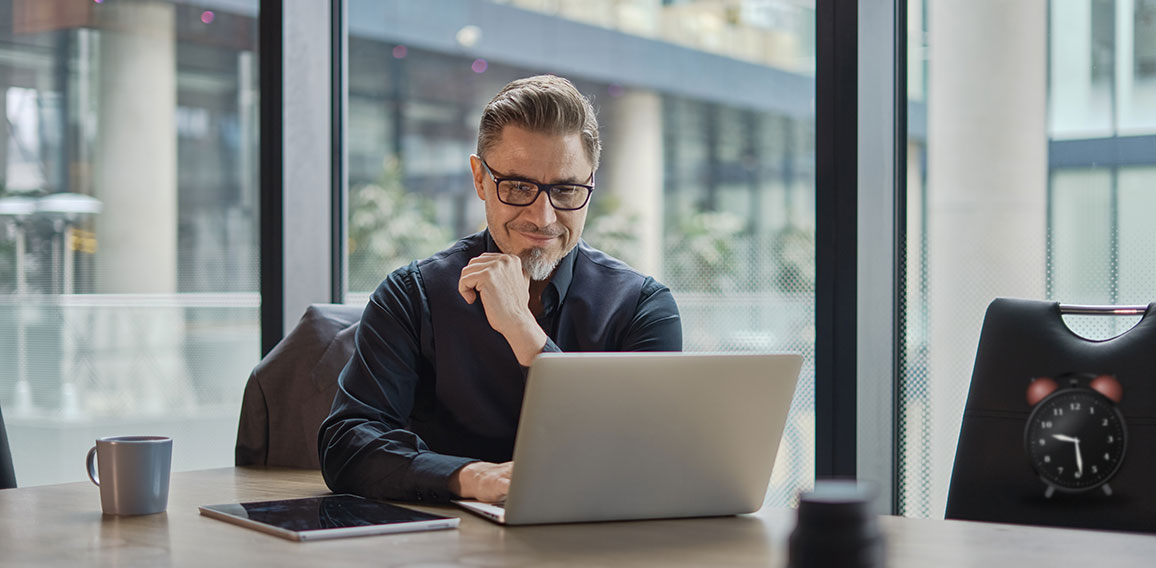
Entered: 9.29
